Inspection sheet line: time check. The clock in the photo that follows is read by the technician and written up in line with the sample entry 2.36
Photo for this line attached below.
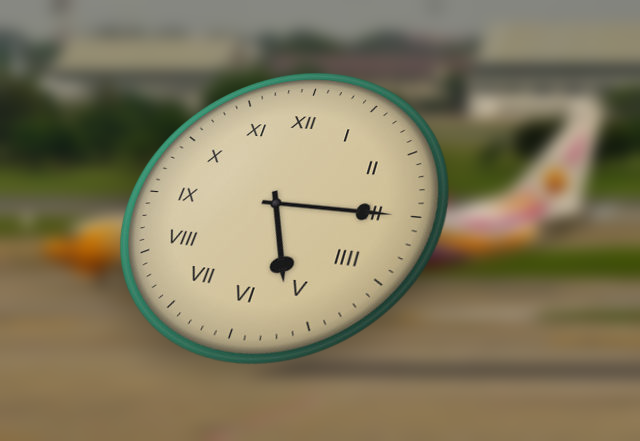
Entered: 5.15
